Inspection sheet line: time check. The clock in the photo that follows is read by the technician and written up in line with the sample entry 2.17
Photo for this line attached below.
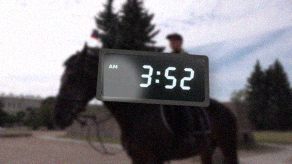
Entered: 3.52
